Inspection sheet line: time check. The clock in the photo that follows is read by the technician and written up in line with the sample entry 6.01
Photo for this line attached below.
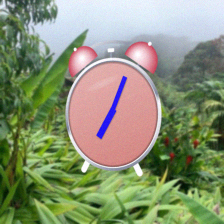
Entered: 7.04
